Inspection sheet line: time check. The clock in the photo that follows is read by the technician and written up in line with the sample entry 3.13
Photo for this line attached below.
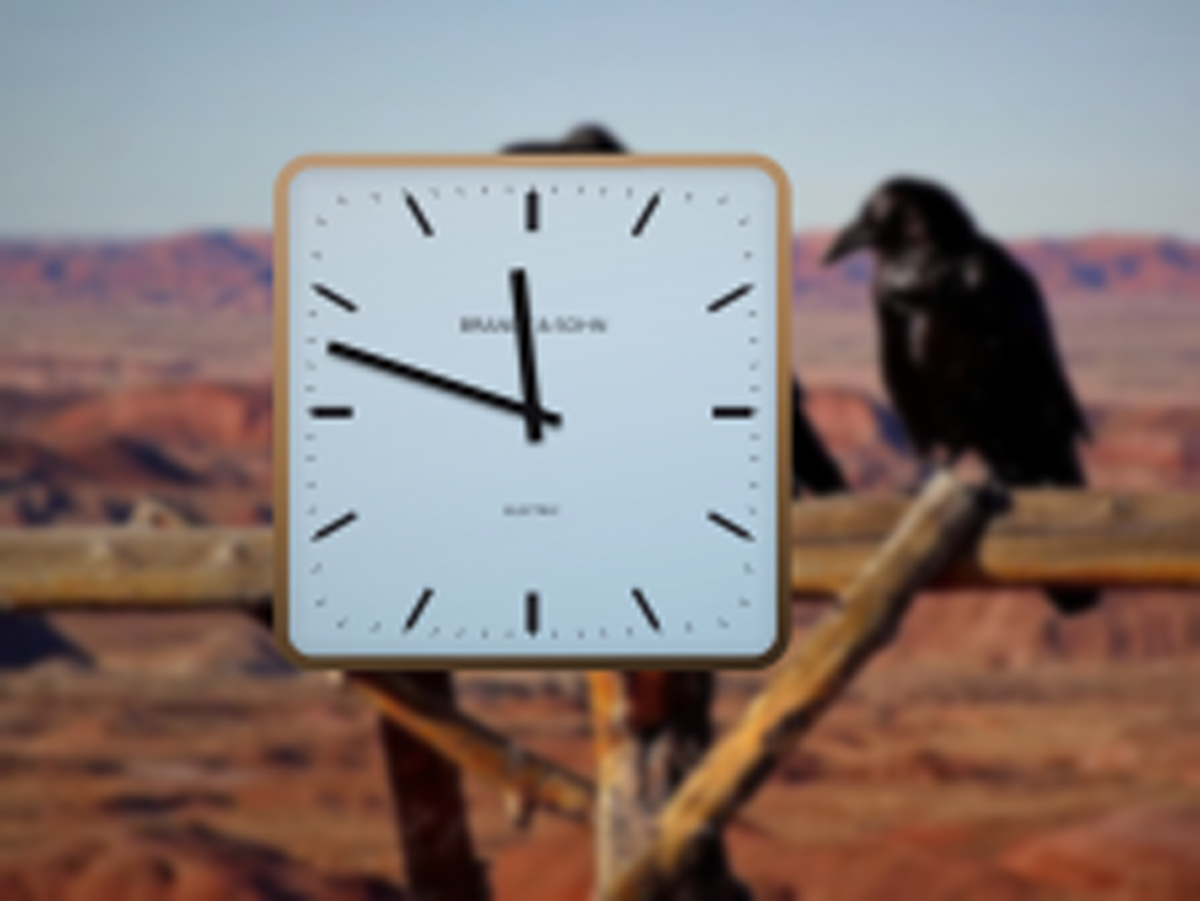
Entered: 11.48
